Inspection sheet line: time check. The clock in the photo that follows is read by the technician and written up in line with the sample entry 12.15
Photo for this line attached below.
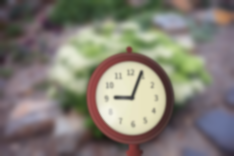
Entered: 9.04
